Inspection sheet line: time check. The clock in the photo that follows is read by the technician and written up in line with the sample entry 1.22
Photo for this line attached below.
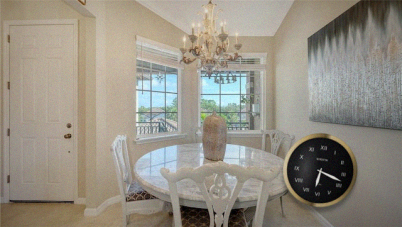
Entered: 6.18
